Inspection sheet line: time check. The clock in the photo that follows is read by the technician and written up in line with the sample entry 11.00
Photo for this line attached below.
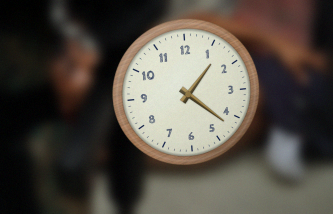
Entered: 1.22
